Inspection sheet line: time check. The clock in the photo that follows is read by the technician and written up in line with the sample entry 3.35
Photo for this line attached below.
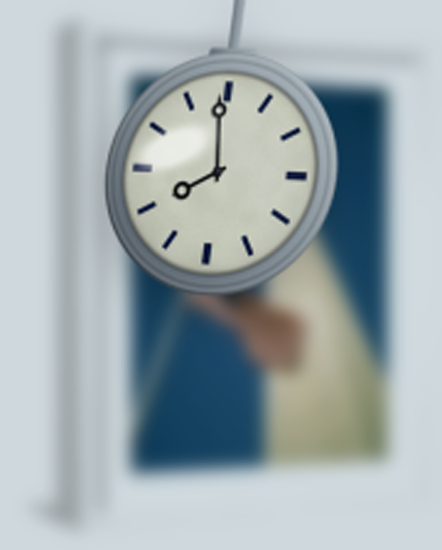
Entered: 7.59
